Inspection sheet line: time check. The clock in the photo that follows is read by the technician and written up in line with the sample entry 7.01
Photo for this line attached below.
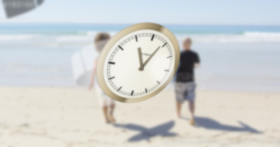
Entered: 11.04
